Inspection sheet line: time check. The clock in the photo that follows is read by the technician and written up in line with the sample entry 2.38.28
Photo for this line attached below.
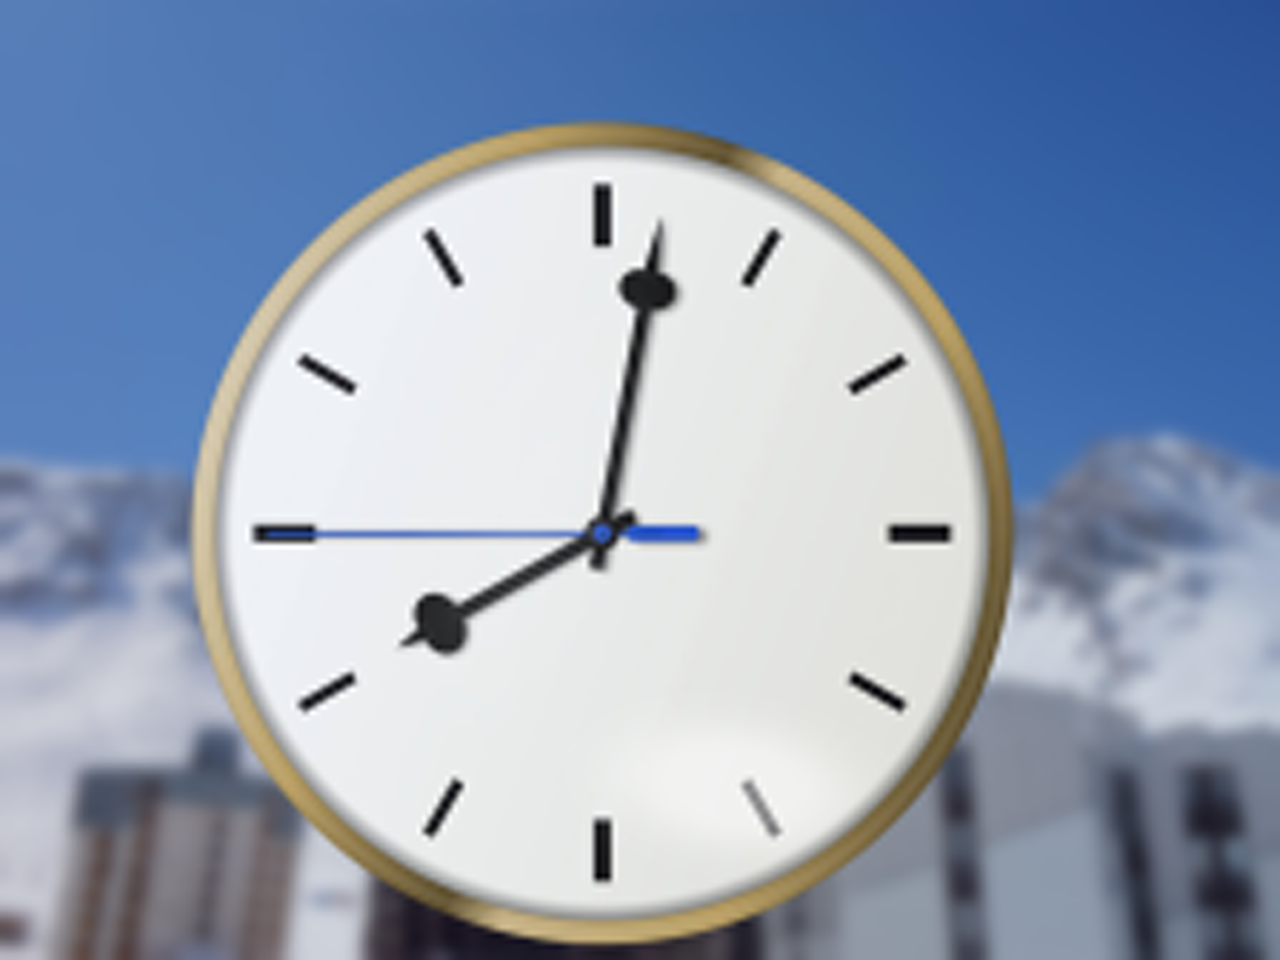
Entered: 8.01.45
